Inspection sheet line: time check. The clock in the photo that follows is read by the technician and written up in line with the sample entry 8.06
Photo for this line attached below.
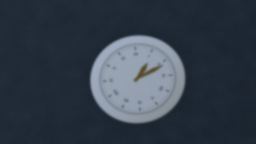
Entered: 1.11
